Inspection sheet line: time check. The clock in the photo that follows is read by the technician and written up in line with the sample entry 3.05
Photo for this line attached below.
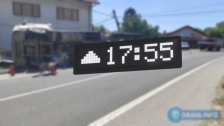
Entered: 17.55
